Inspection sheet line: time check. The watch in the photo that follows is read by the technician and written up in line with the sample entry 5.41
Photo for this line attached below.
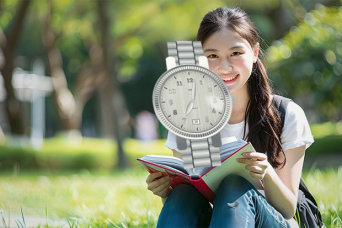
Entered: 7.02
